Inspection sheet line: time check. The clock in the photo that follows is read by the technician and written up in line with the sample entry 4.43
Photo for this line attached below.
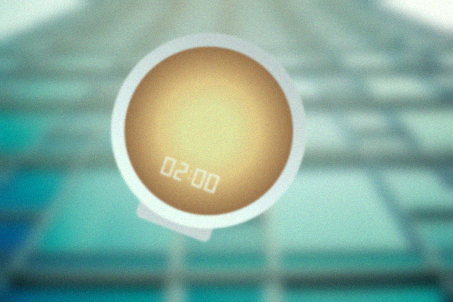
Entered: 2.00
